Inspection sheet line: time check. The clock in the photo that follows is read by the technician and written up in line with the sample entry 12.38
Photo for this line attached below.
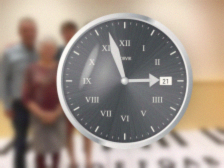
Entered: 2.57
